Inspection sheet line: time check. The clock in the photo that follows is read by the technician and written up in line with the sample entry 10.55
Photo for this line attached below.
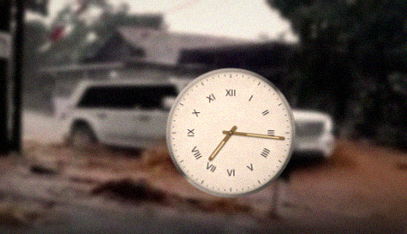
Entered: 7.16
